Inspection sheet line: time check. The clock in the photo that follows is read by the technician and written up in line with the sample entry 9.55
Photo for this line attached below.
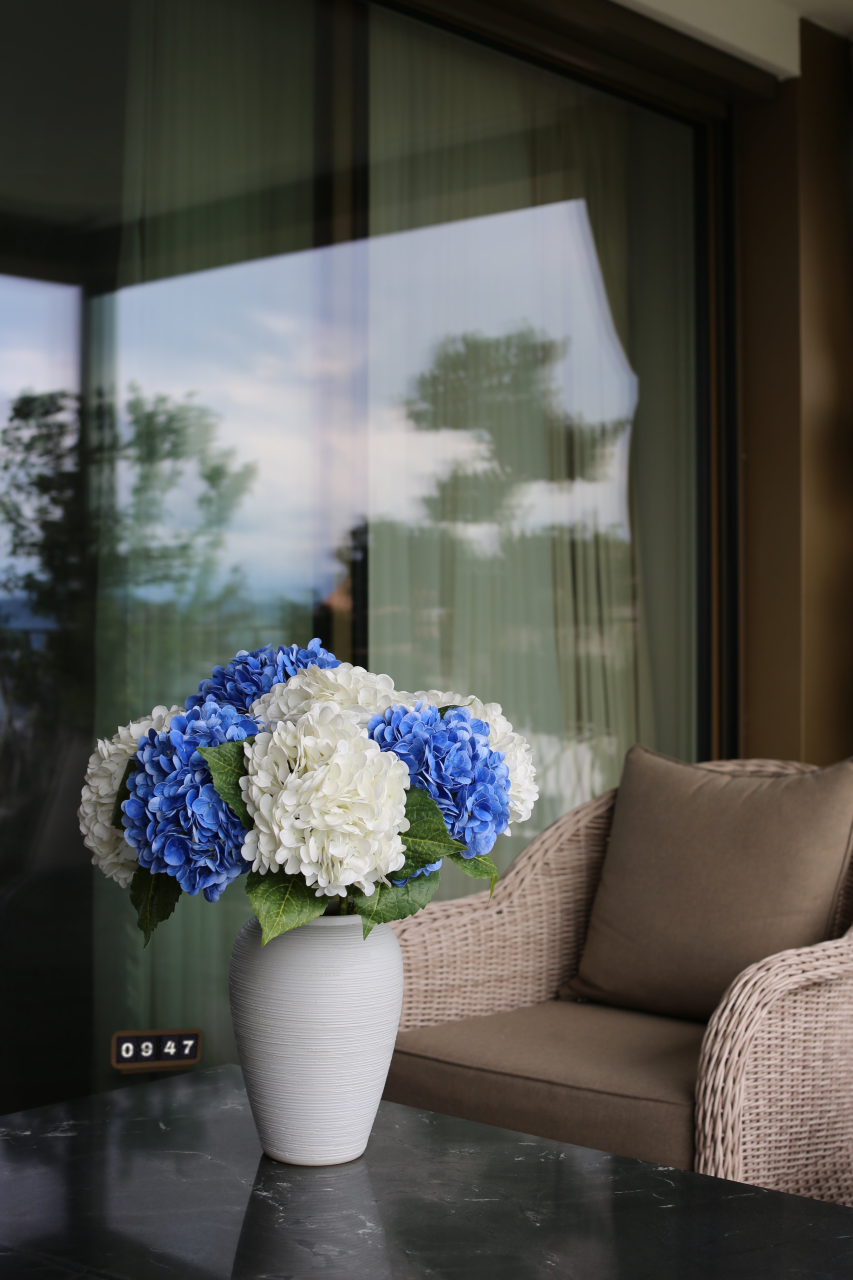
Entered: 9.47
